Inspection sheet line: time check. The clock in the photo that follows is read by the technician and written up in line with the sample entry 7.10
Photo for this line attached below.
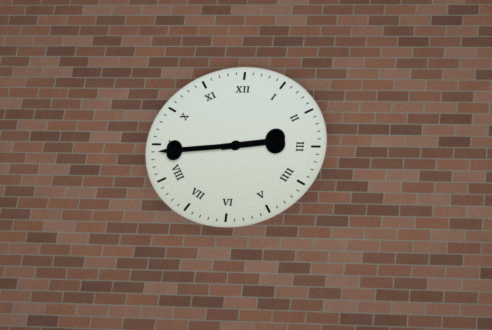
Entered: 2.44
